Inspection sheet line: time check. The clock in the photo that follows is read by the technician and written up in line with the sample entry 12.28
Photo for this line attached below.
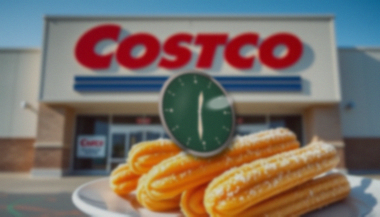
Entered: 12.31
